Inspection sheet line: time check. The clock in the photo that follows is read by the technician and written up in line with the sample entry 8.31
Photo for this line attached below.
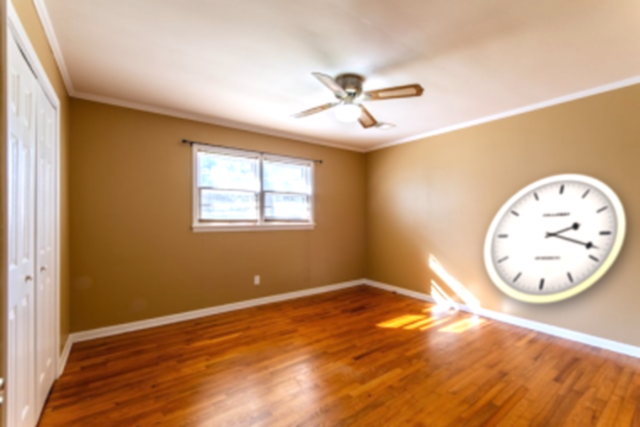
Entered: 2.18
